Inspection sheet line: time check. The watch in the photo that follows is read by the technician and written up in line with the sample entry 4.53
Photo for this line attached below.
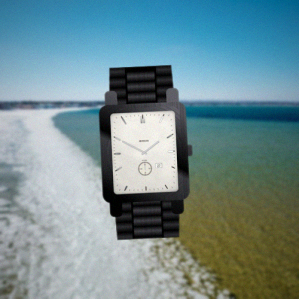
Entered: 1.50
